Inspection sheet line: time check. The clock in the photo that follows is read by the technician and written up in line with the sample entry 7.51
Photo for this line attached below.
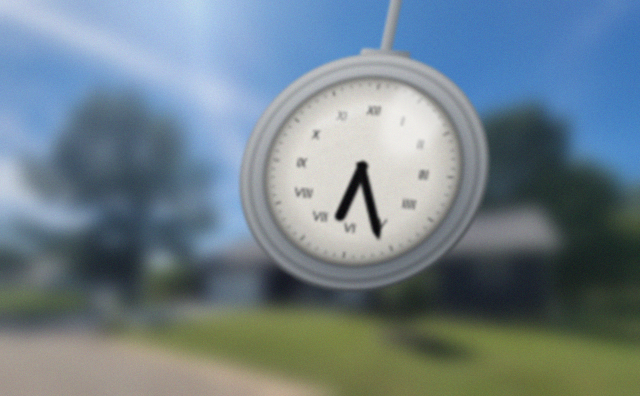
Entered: 6.26
